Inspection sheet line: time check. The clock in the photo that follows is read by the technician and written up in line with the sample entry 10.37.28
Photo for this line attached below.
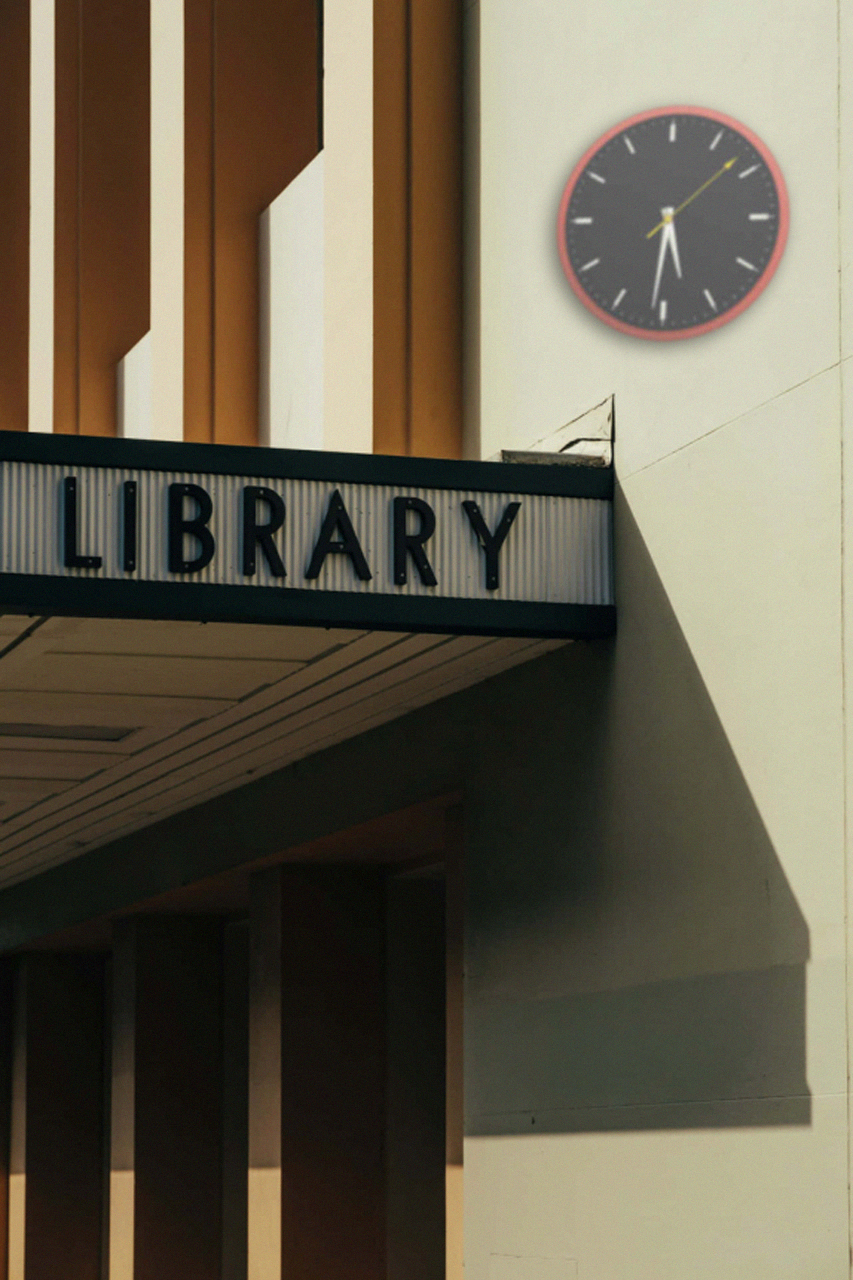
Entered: 5.31.08
